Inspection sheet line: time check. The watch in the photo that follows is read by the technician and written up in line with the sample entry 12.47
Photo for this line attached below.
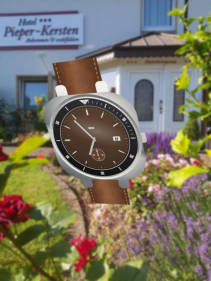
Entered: 6.54
